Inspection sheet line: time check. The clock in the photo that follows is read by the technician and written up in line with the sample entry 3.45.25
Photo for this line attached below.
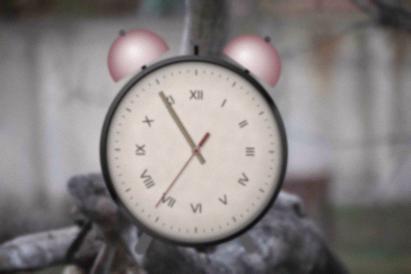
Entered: 10.54.36
